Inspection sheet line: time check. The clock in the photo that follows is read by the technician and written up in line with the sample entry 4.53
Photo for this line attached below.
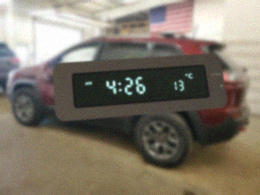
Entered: 4.26
